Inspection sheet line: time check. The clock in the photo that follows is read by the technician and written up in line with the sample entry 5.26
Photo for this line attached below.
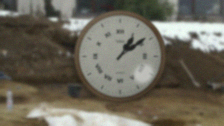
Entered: 1.09
